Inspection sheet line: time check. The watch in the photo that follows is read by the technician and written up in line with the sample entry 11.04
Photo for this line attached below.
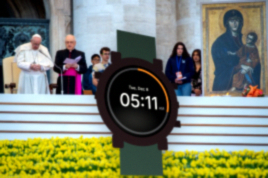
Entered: 5.11
